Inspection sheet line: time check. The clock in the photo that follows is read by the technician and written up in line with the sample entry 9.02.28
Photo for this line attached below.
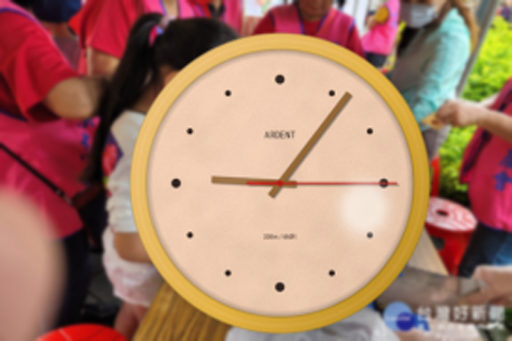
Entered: 9.06.15
